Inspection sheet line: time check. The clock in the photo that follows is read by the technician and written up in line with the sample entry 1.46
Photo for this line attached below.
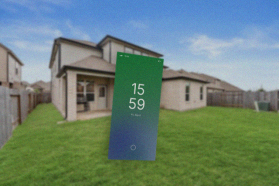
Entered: 15.59
